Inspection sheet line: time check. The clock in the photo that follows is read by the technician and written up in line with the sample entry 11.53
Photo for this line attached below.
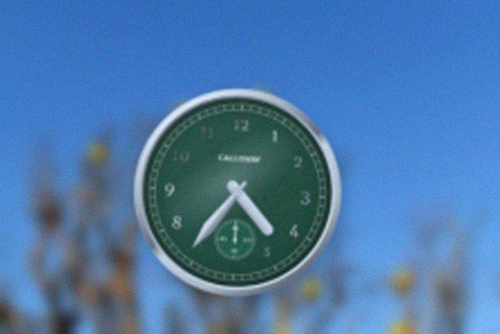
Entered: 4.36
